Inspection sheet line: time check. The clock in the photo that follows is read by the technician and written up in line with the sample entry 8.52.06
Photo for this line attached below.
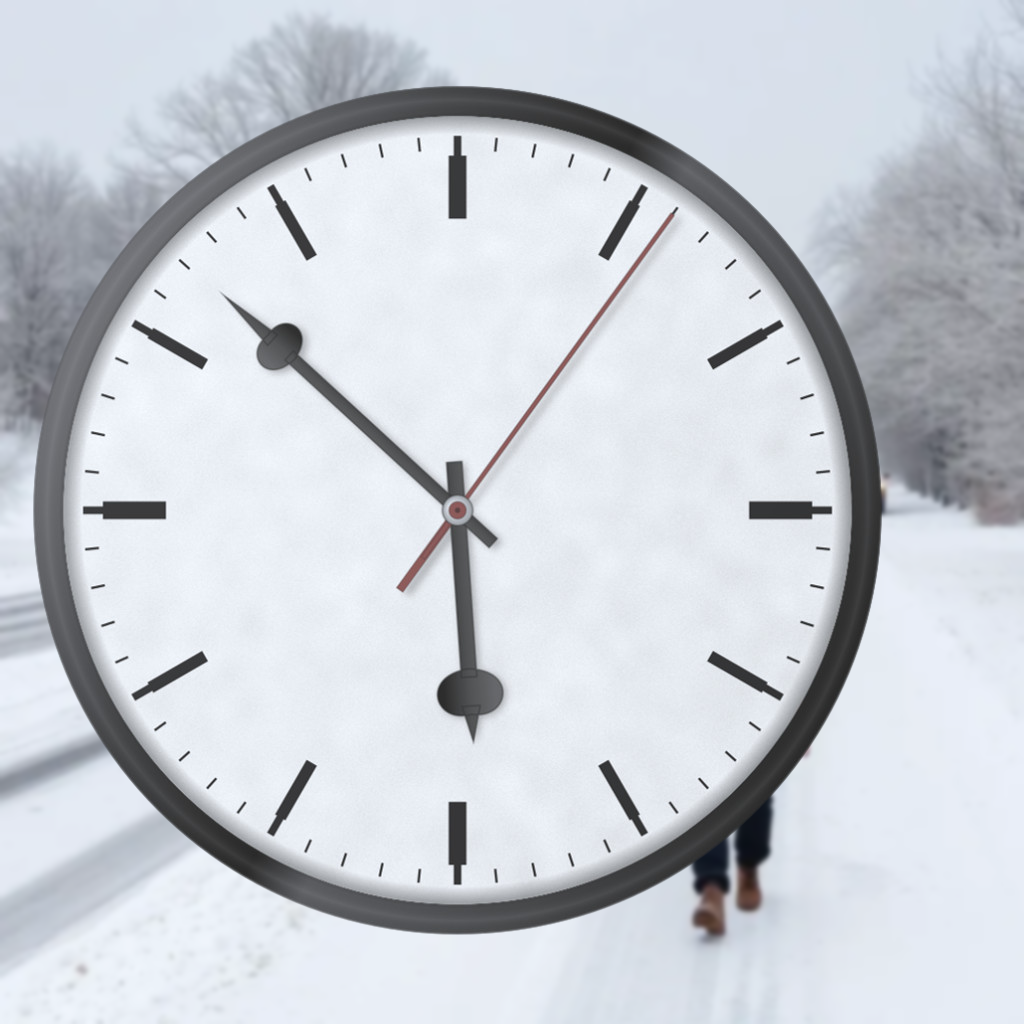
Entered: 5.52.06
